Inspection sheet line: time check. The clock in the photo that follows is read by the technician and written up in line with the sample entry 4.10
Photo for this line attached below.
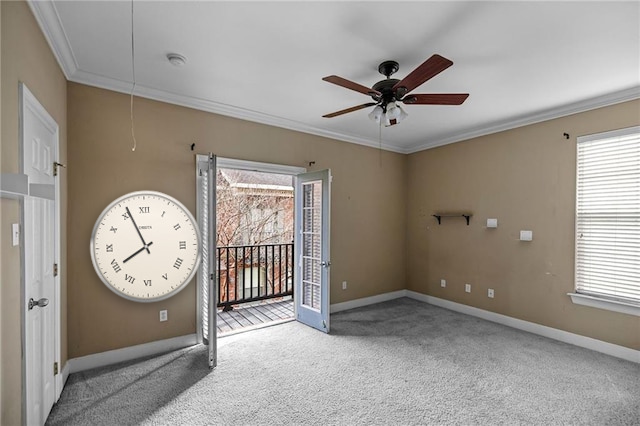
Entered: 7.56
